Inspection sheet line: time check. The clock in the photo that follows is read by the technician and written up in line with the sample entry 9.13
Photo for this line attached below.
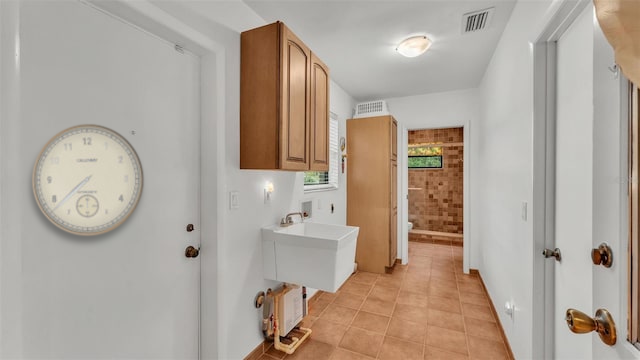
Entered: 7.38
